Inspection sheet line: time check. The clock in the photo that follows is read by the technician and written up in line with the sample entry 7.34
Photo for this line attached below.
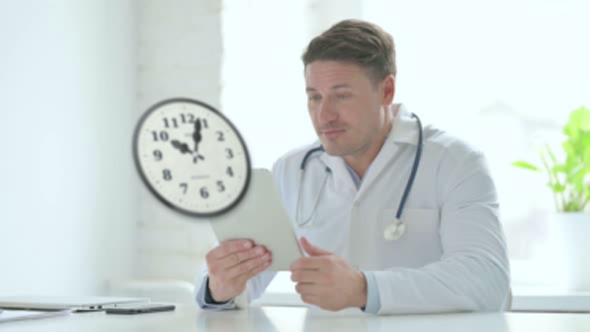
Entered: 10.03
